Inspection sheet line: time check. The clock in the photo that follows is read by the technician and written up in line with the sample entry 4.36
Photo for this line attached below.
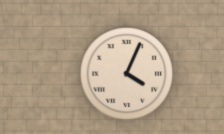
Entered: 4.04
